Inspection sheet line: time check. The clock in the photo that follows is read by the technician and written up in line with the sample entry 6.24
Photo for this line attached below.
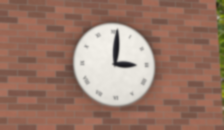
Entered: 3.01
